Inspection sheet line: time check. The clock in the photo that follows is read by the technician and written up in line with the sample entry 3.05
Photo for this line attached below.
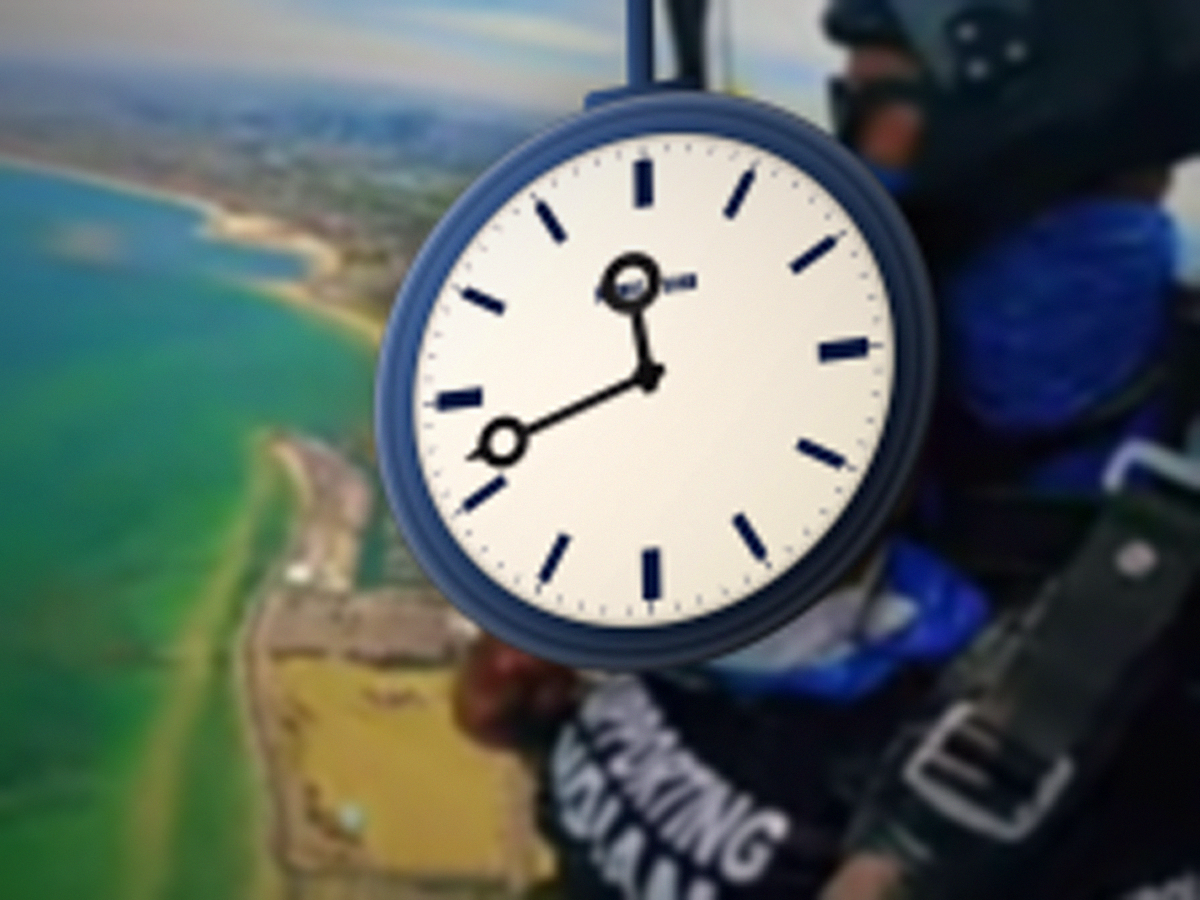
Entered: 11.42
